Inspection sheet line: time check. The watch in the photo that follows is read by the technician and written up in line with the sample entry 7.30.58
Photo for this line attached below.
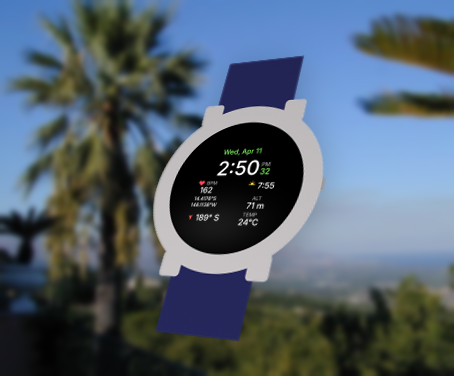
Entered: 2.50.32
